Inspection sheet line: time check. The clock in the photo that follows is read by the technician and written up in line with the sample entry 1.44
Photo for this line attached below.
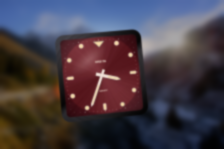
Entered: 3.34
